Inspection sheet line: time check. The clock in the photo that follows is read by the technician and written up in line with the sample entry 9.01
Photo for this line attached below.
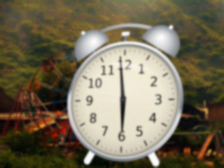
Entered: 5.59
